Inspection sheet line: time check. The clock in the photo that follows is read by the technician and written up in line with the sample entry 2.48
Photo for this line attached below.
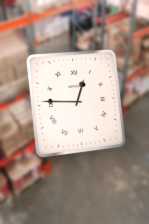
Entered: 12.46
